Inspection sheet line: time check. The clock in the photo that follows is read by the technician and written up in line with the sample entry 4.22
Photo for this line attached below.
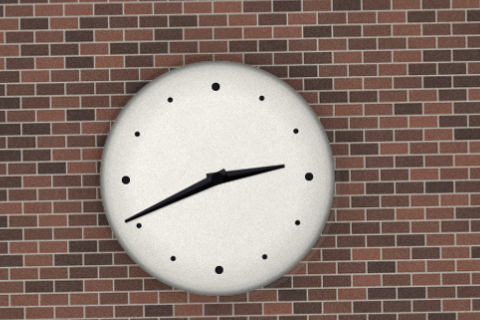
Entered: 2.41
